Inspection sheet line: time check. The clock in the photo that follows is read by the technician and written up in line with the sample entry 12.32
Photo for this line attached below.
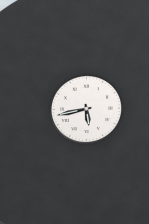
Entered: 5.43
